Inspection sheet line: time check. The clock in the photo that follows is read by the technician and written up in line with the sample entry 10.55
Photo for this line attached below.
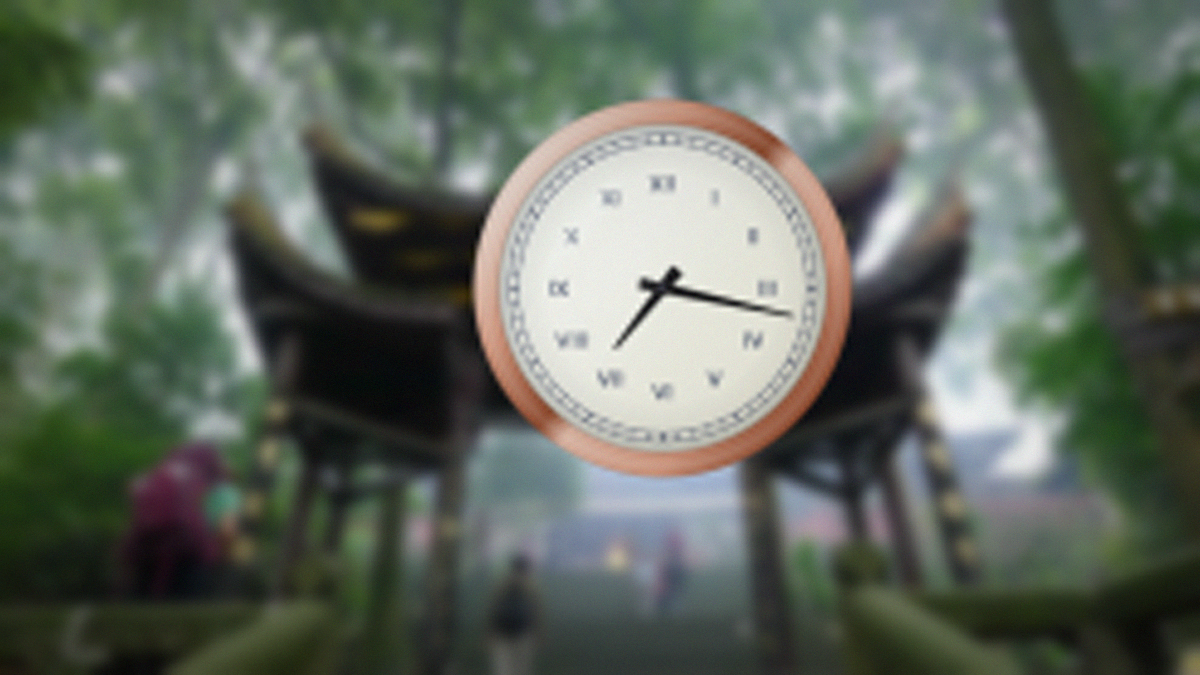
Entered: 7.17
